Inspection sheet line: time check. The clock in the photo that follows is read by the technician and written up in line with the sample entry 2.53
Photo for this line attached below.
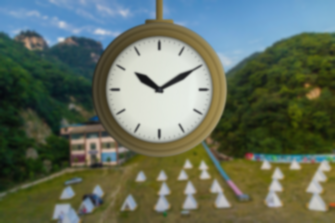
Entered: 10.10
